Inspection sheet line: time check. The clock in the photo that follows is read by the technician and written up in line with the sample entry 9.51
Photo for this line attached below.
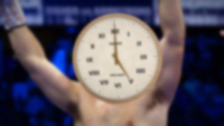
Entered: 5.00
